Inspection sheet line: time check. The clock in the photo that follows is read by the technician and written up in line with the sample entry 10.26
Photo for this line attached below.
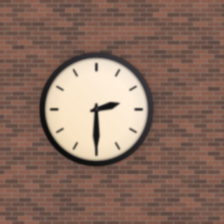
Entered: 2.30
